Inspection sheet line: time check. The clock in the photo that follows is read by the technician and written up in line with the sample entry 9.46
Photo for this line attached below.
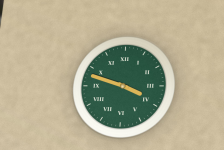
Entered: 3.48
